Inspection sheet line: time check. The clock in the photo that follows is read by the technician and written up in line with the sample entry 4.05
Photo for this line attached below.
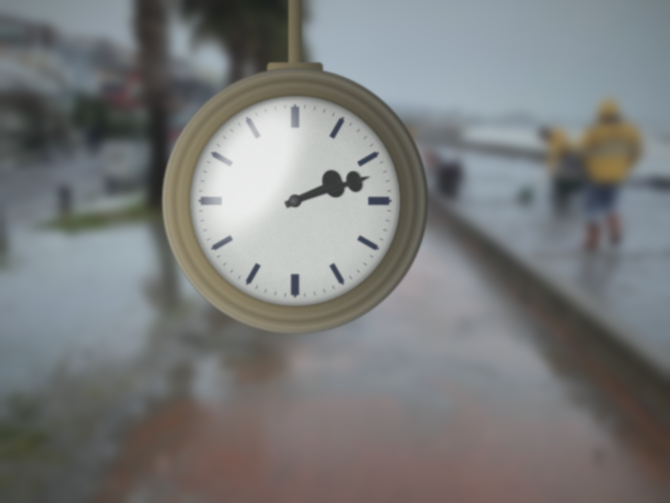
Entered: 2.12
